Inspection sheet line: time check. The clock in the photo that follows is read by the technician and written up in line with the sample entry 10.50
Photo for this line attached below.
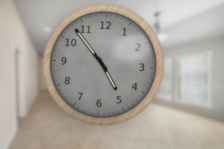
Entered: 4.53
